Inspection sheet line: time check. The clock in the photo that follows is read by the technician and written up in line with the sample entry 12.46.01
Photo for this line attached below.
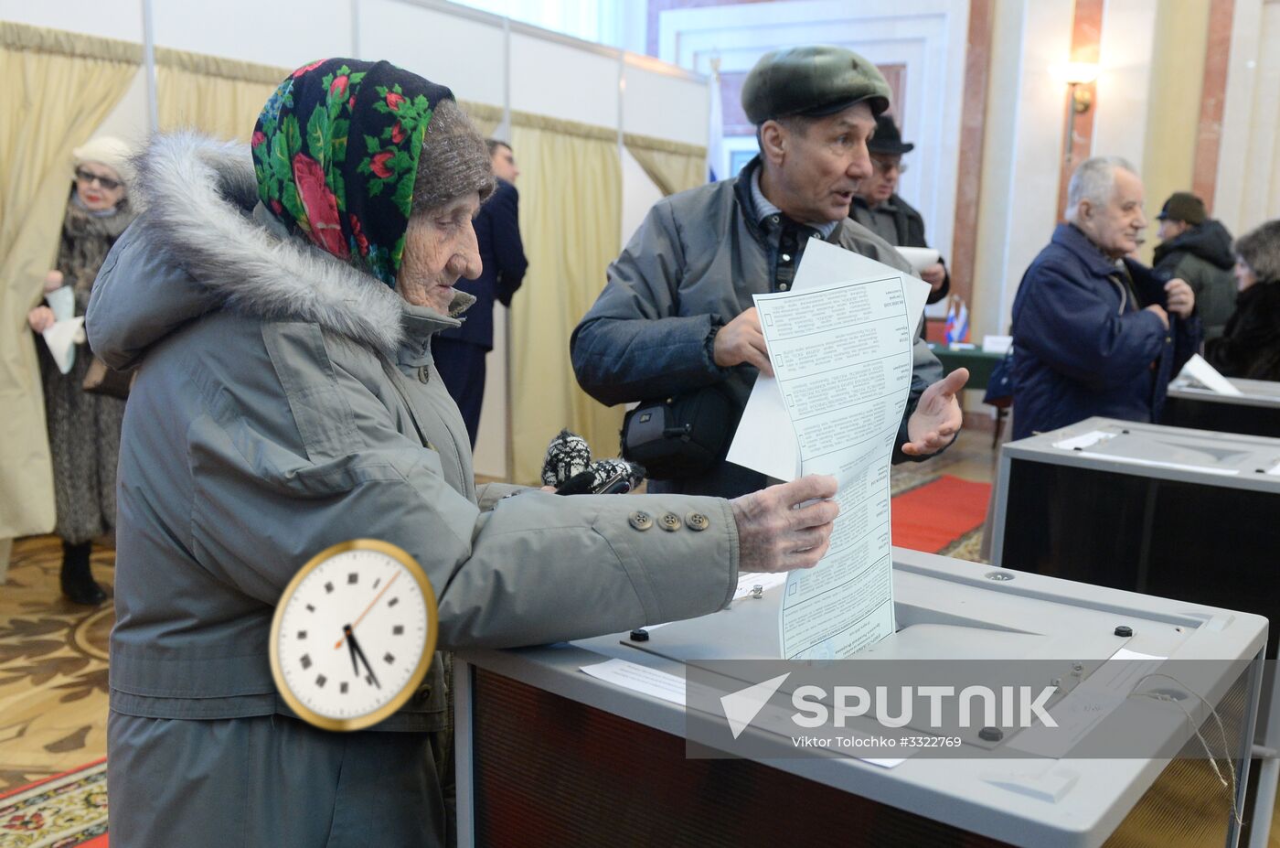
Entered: 5.24.07
